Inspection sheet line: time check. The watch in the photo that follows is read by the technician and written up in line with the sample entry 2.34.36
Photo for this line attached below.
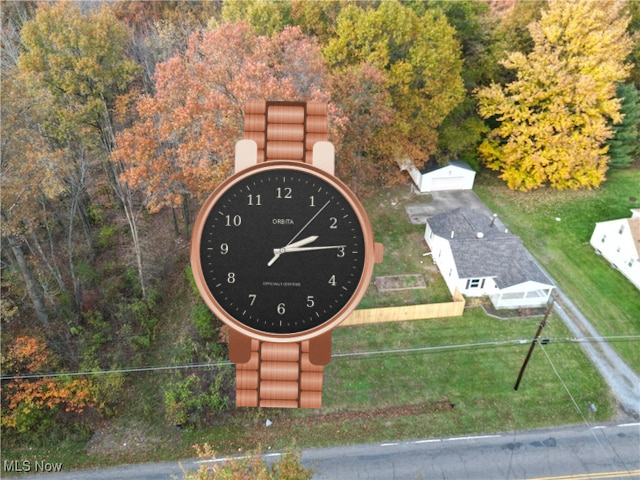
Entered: 2.14.07
